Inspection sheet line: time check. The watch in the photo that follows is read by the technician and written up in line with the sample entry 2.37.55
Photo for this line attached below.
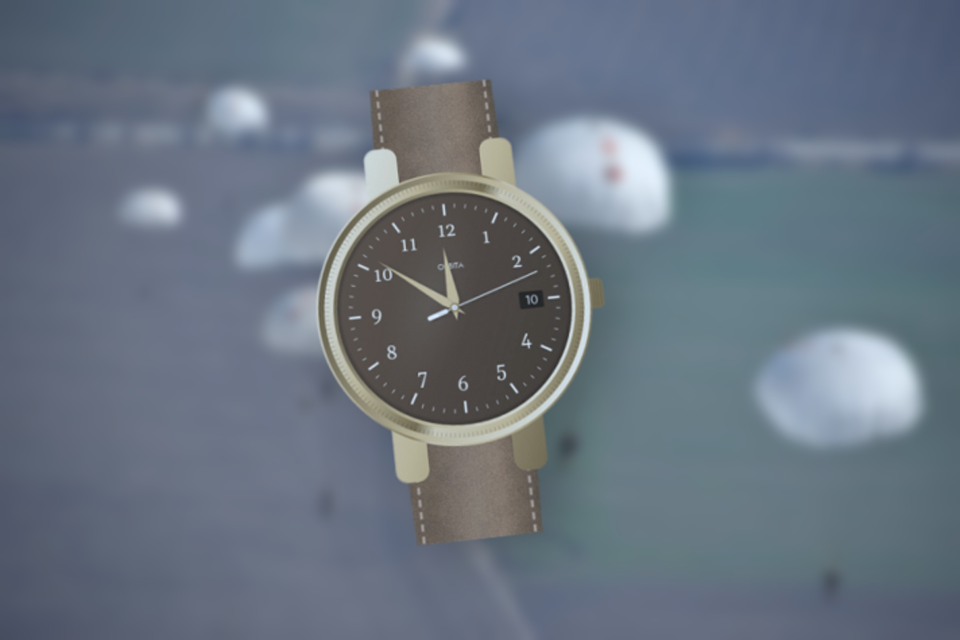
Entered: 11.51.12
